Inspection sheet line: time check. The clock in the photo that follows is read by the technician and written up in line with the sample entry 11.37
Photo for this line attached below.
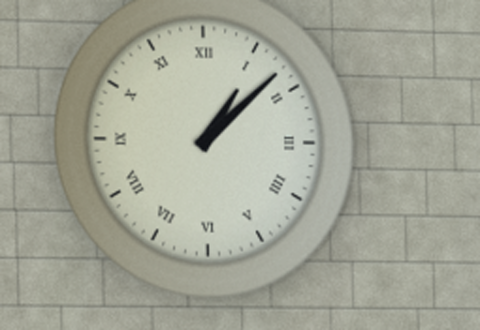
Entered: 1.08
